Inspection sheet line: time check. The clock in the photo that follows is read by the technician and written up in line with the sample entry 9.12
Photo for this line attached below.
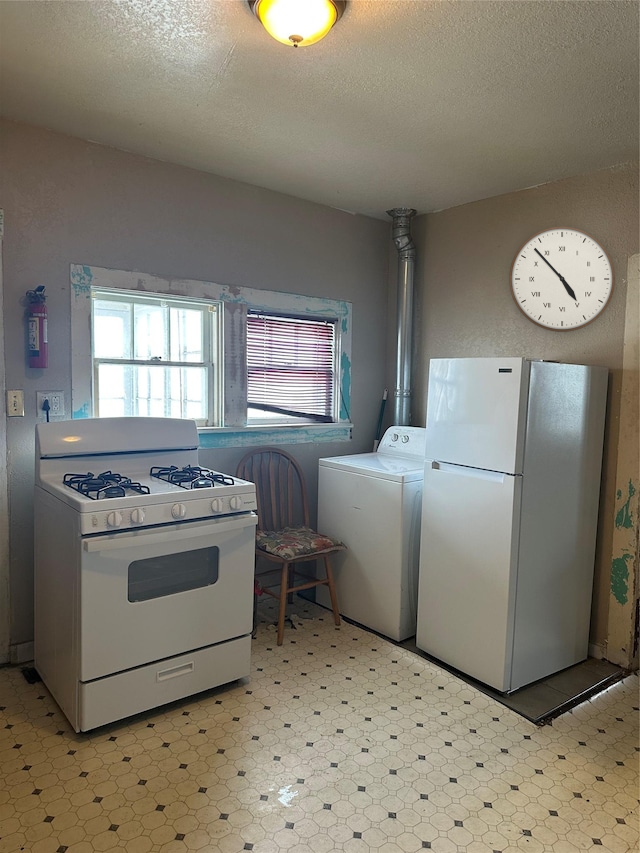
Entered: 4.53
